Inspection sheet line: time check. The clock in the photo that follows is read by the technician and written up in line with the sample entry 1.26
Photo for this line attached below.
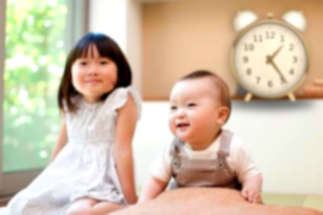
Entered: 1.24
